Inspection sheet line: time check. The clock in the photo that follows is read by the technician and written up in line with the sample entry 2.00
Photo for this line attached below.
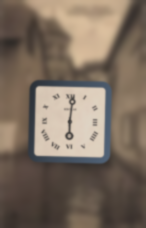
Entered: 6.01
